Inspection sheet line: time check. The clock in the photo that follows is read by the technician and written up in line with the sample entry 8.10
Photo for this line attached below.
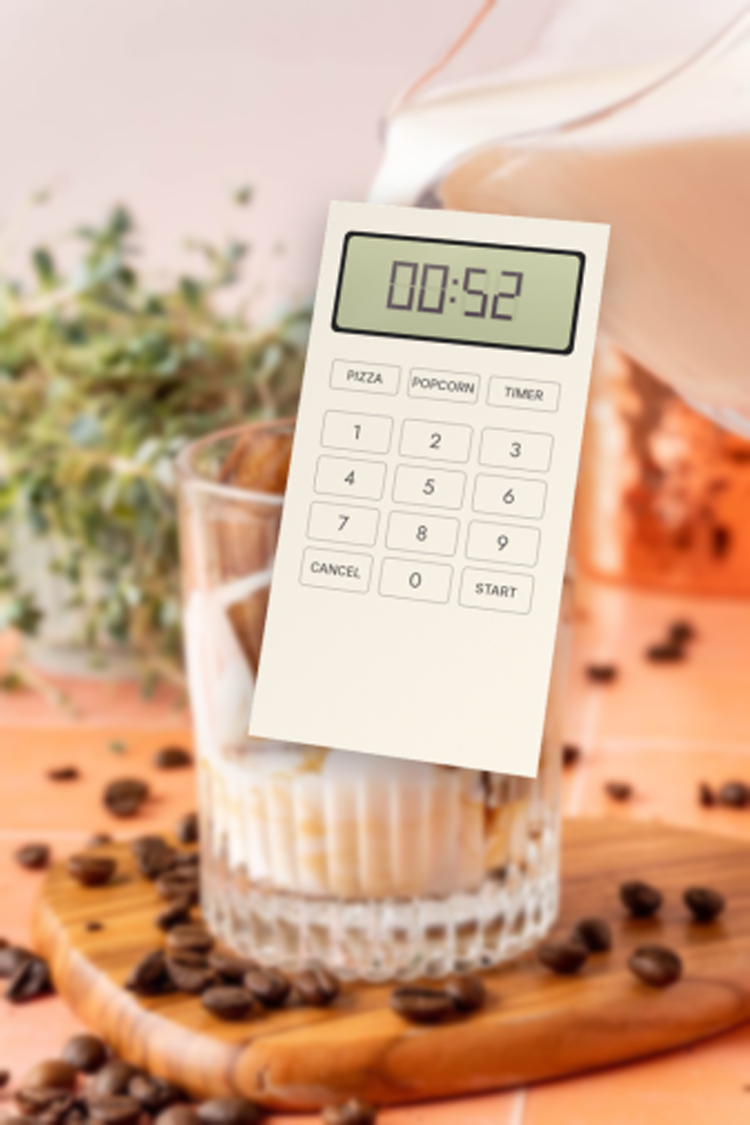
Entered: 0.52
